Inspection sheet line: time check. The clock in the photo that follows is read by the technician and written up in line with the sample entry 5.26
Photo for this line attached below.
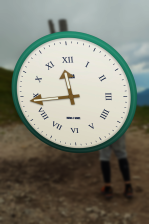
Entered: 11.44
